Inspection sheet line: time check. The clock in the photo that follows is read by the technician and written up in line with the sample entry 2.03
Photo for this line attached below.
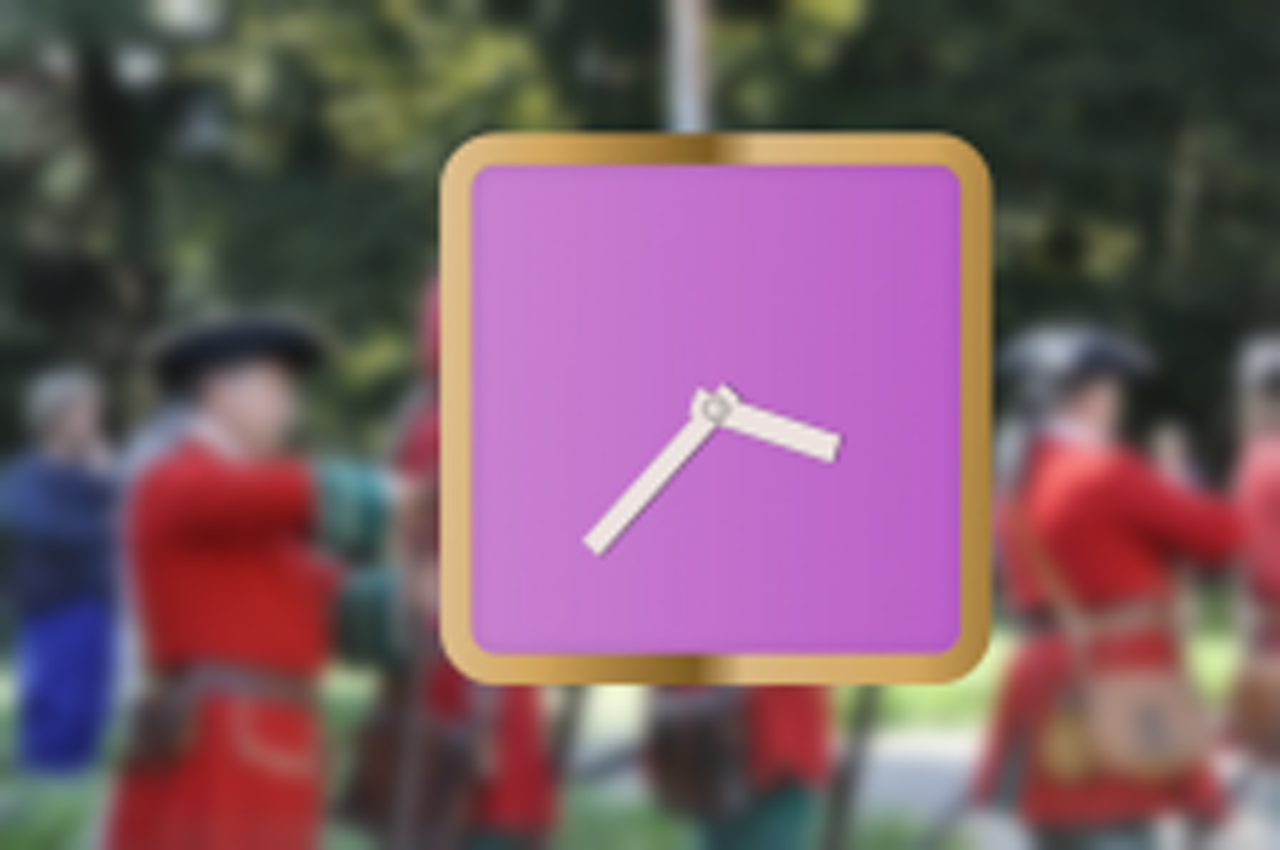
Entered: 3.37
